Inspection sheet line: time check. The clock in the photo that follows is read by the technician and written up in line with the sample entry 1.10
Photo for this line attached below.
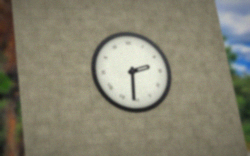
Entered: 2.31
